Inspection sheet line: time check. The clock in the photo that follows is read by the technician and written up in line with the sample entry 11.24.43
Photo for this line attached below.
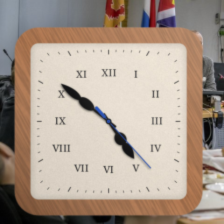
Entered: 4.51.23
